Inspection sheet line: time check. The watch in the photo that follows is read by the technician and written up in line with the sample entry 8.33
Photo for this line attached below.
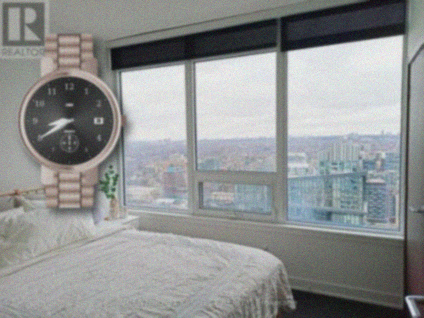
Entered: 8.40
